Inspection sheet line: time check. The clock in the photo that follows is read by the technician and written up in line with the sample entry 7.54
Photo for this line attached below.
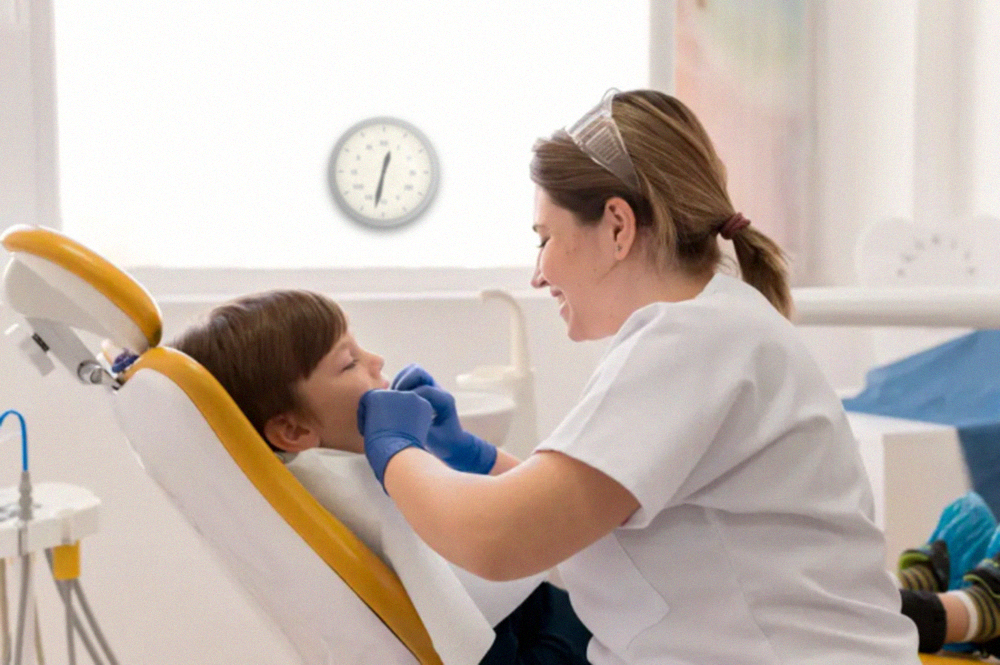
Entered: 12.32
